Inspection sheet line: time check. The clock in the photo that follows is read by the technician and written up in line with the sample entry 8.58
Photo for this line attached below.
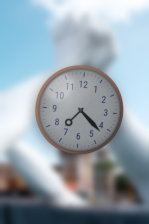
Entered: 7.22
